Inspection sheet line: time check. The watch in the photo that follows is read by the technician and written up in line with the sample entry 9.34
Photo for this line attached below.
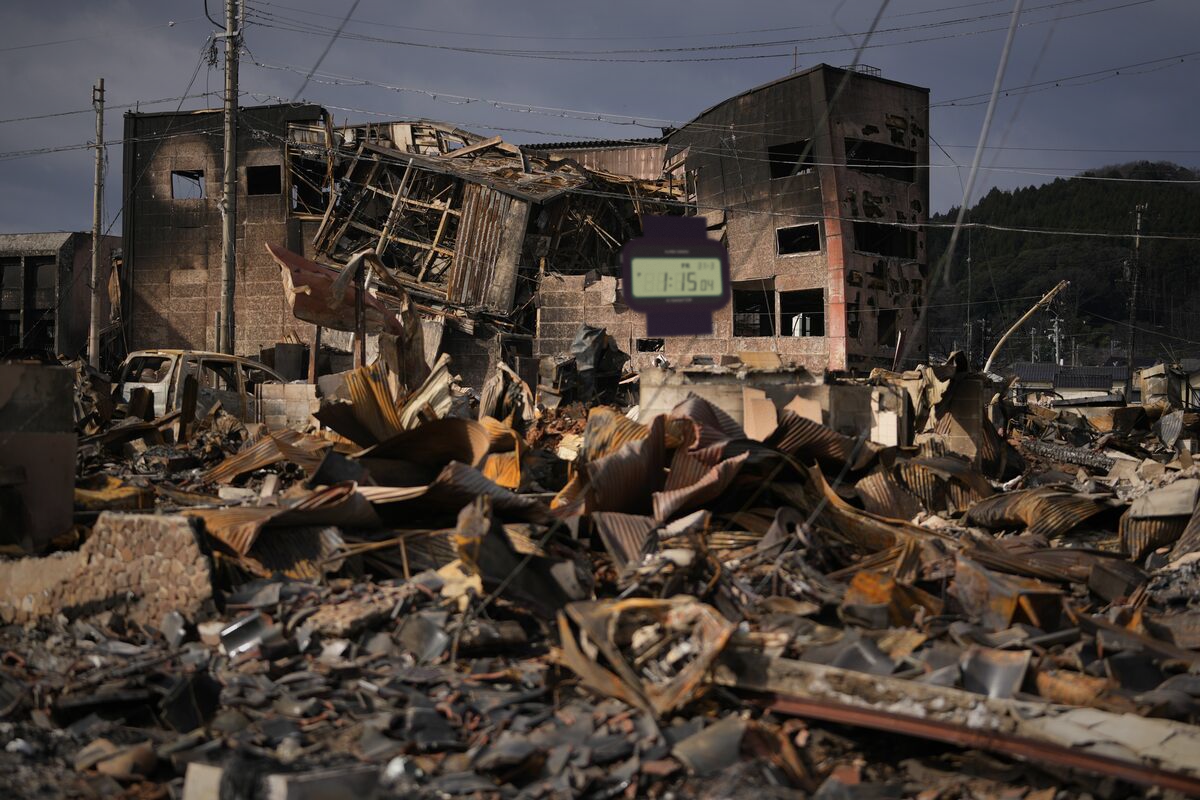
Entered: 1.15
